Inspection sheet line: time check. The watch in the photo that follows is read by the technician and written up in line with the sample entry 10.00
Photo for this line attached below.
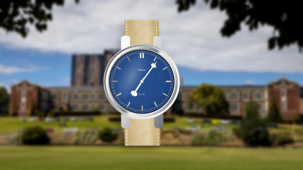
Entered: 7.06
